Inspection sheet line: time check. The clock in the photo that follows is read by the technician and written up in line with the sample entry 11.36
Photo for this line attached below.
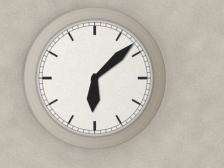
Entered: 6.08
